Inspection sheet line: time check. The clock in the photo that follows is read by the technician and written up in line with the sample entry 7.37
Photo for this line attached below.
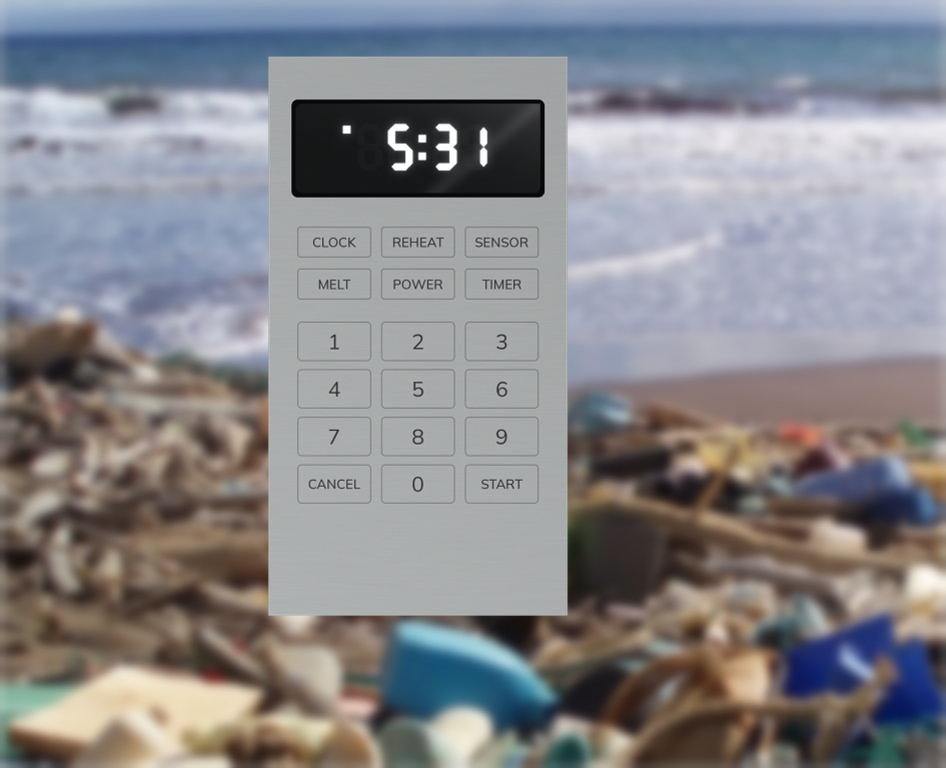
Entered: 5.31
